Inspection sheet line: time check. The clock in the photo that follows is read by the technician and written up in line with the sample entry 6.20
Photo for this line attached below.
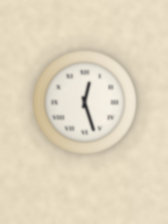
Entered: 12.27
